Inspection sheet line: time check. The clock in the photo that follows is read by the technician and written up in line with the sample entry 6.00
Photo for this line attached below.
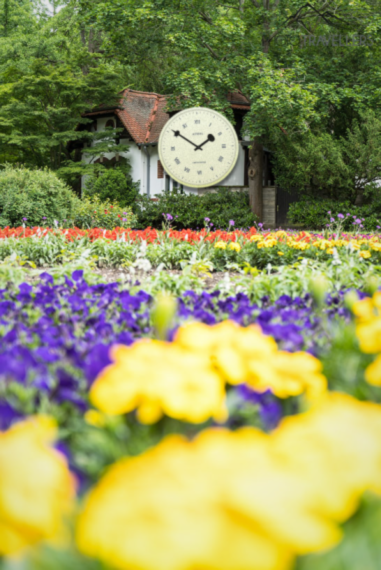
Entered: 1.51
